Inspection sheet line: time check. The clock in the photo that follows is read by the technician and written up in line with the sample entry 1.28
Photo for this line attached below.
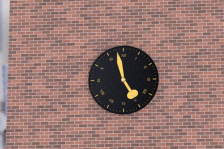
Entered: 4.58
